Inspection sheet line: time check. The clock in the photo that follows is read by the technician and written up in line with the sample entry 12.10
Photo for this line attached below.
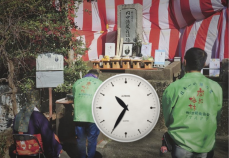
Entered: 10.35
